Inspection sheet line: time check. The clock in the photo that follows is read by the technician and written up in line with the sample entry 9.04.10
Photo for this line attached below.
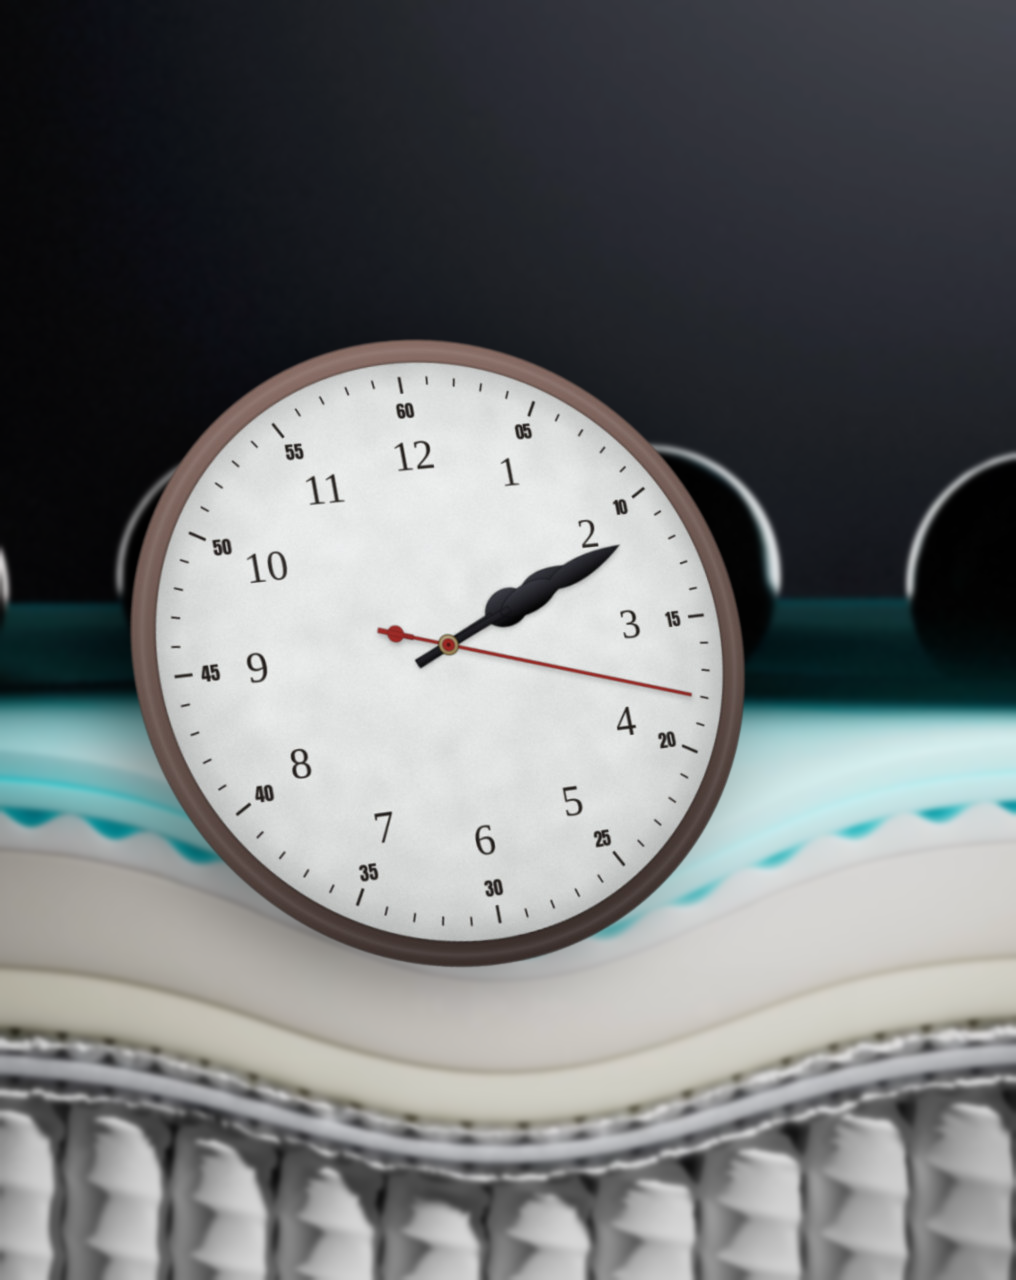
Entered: 2.11.18
